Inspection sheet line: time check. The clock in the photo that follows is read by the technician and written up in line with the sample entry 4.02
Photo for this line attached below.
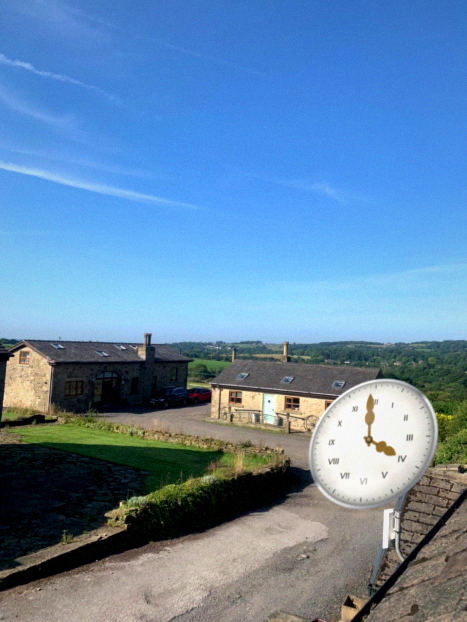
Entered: 3.59
